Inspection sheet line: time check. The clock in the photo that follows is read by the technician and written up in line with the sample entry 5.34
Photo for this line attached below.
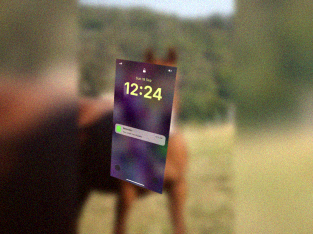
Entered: 12.24
